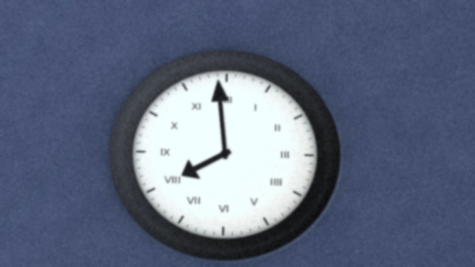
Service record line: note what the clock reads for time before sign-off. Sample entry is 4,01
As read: 7,59
